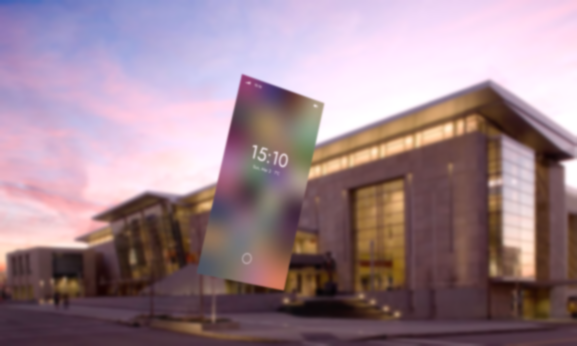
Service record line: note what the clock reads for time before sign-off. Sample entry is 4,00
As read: 15,10
